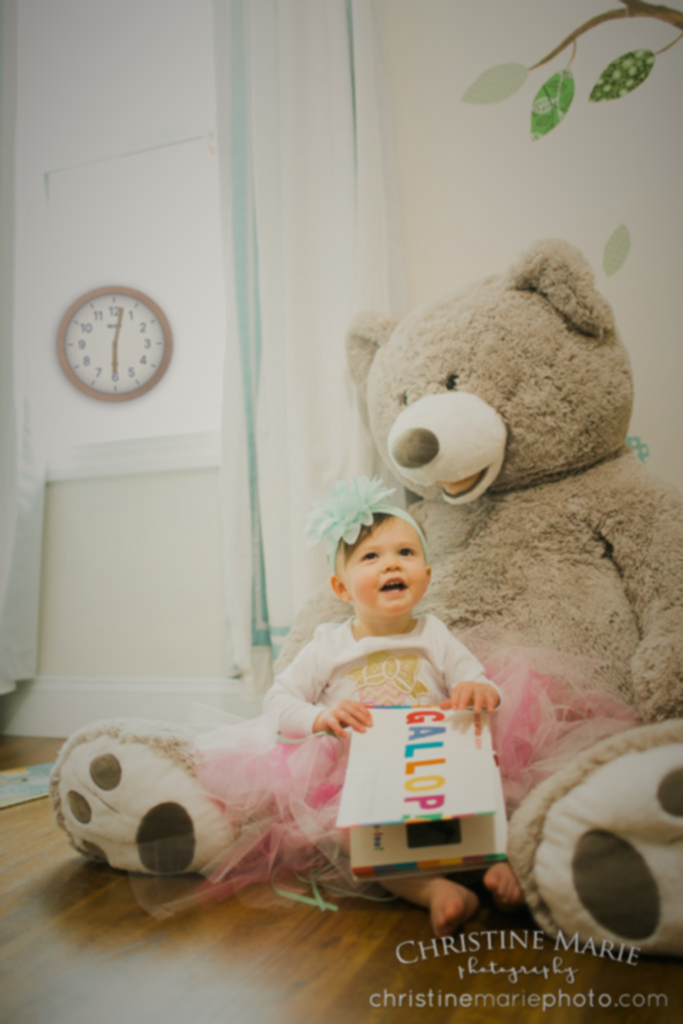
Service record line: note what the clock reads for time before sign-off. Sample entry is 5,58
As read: 6,02
